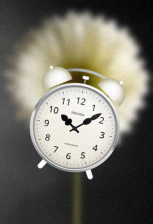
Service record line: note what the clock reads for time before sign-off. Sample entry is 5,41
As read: 10,08
